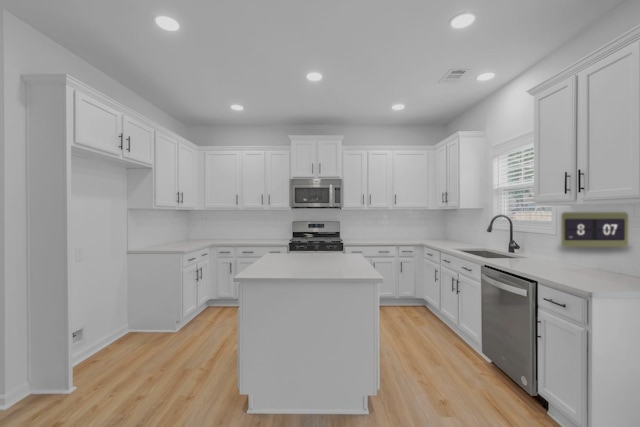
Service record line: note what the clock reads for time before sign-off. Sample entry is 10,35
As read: 8,07
